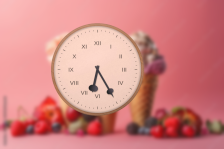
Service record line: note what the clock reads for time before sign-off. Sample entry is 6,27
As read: 6,25
